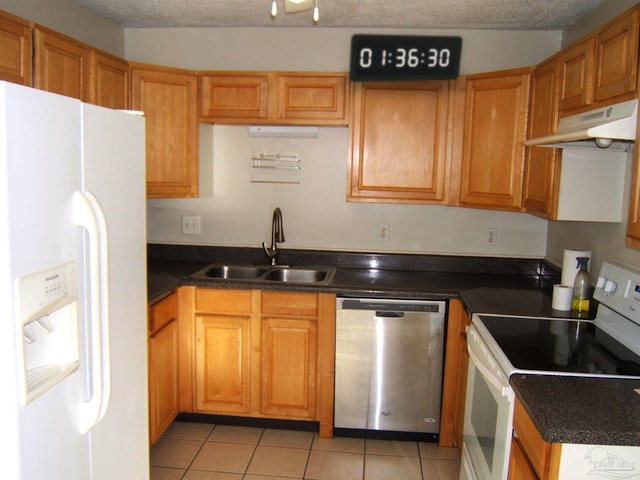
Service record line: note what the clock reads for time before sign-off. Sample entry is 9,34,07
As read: 1,36,30
